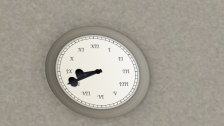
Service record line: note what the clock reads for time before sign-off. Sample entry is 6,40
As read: 8,41
